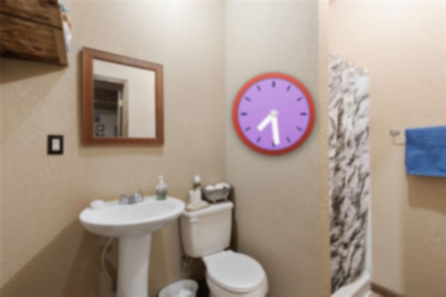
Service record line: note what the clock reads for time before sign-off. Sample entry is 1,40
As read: 7,29
